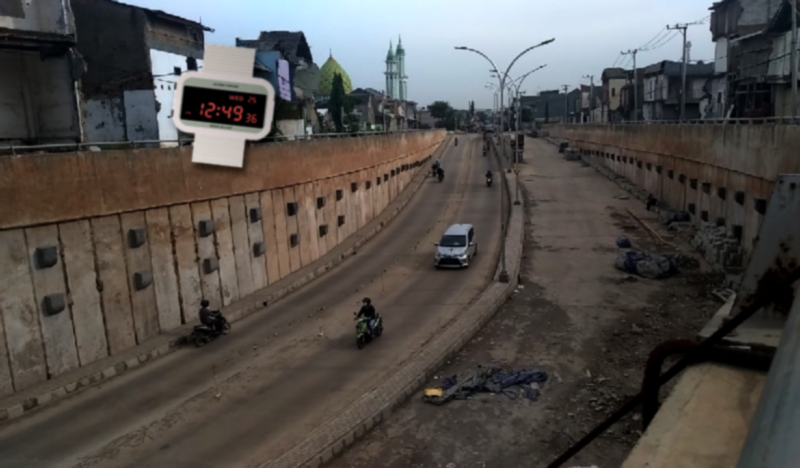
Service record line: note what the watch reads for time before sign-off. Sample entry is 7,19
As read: 12,49
